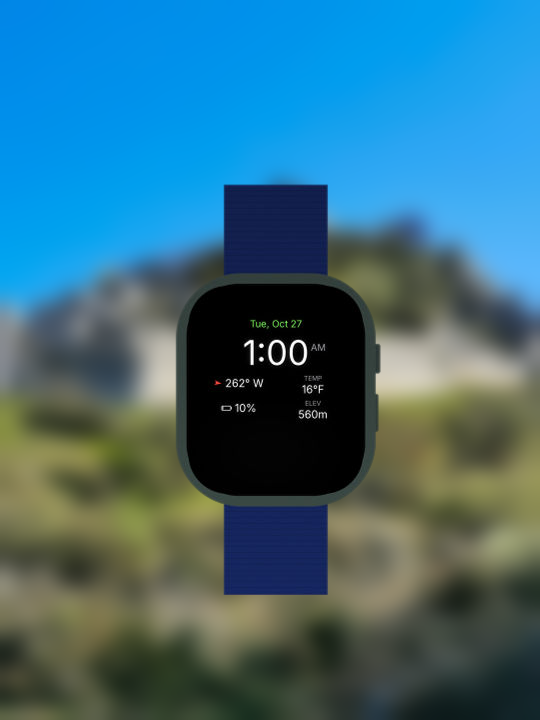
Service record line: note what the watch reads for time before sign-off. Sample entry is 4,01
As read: 1,00
